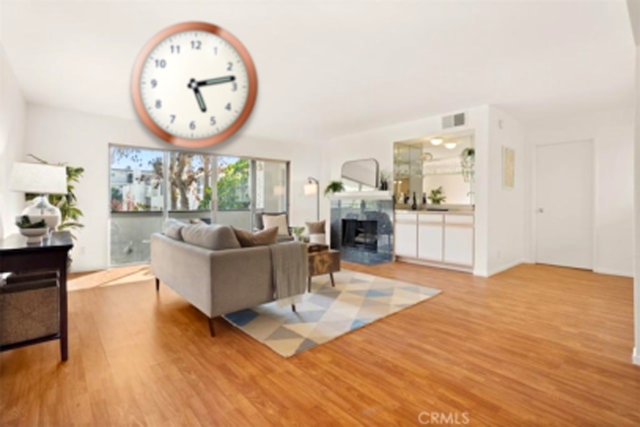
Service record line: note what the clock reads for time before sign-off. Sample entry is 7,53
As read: 5,13
